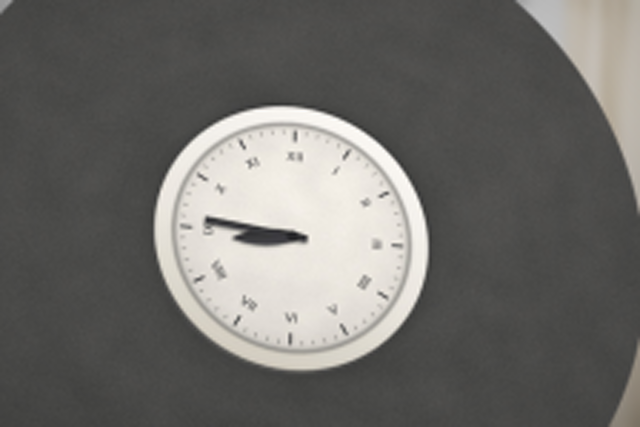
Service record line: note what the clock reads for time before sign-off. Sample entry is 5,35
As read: 8,46
